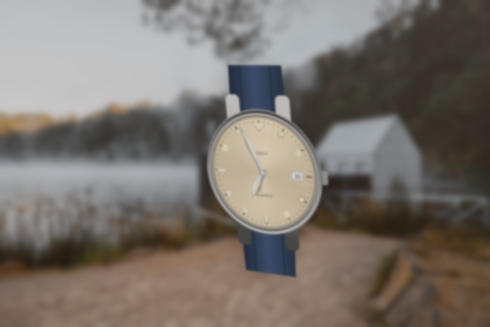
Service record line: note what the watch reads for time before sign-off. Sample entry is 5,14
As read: 6,56
